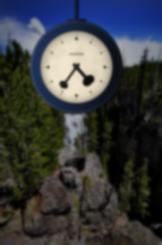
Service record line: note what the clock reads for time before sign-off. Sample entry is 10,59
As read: 4,36
